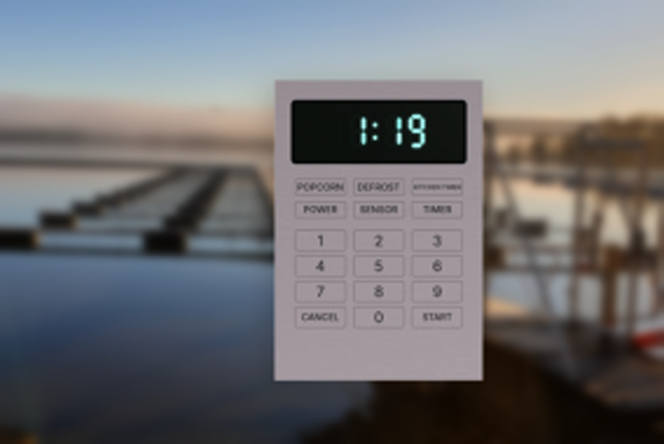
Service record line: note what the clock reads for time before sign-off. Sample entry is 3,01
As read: 1,19
